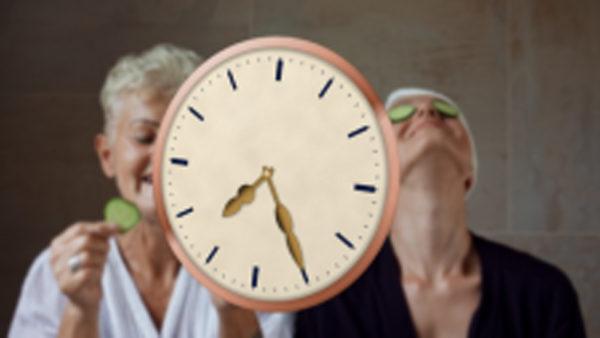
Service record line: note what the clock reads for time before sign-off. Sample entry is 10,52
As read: 7,25
